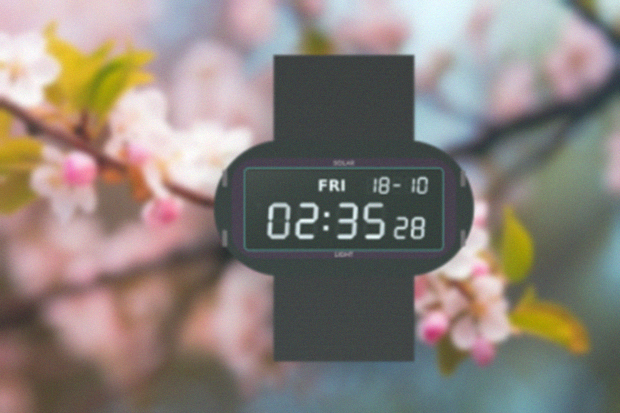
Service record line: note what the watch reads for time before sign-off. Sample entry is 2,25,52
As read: 2,35,28
